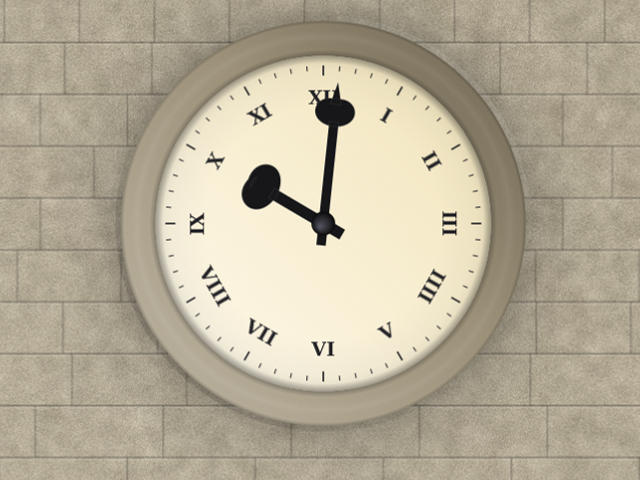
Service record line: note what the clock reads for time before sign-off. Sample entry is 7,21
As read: 10,01
